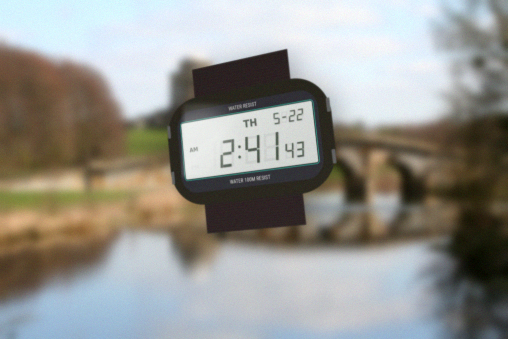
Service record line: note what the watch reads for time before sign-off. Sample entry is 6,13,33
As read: 2,41,43
